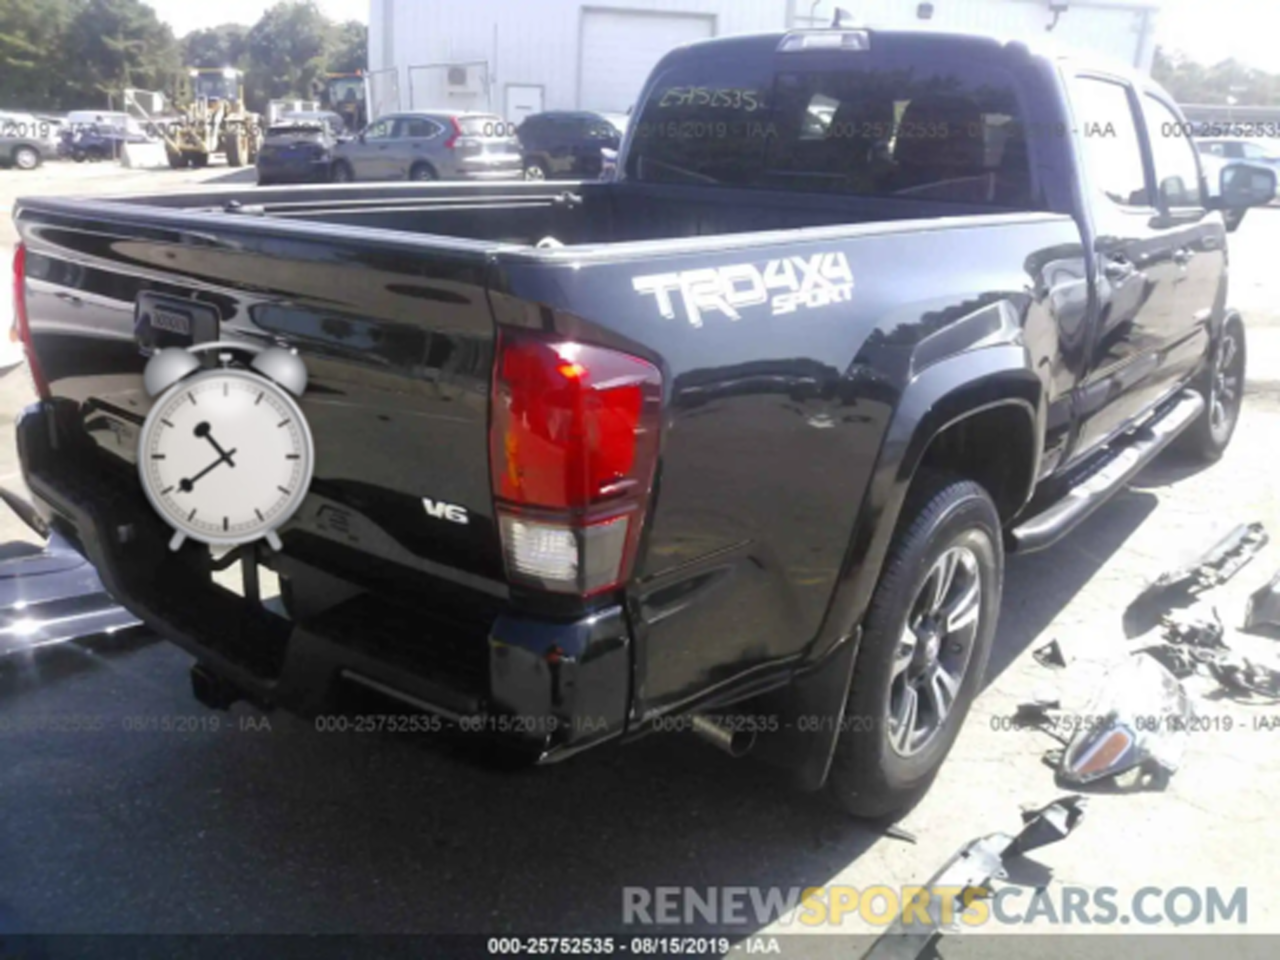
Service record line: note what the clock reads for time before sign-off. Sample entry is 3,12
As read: 10,39
